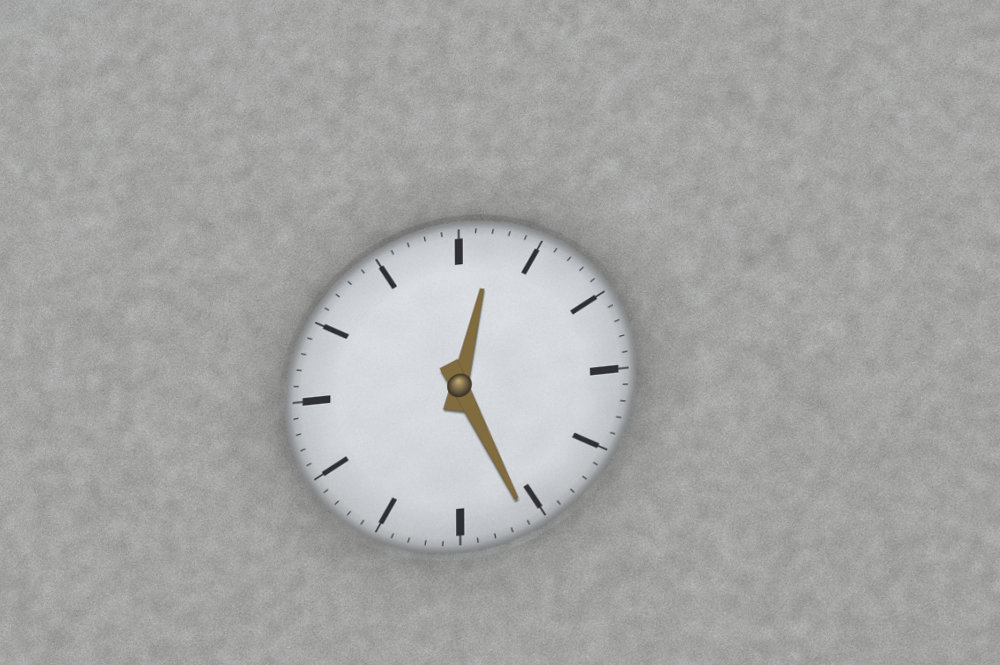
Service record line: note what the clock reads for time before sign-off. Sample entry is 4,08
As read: 12,26
